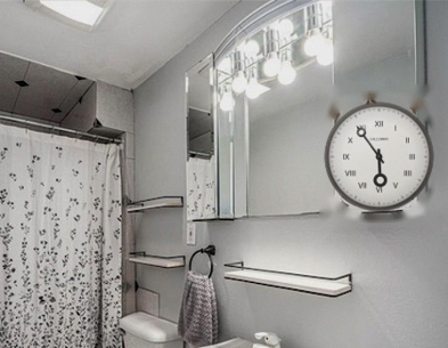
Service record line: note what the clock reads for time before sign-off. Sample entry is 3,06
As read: 5,54
